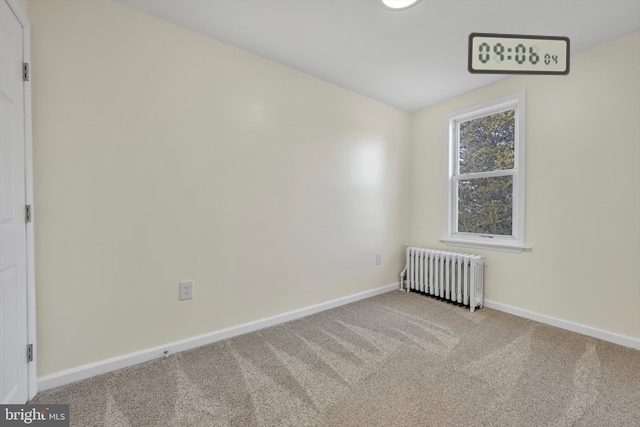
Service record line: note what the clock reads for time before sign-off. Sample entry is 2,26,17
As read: 9,06,04
